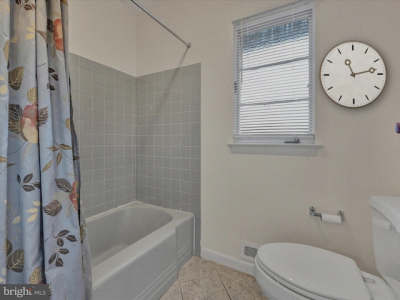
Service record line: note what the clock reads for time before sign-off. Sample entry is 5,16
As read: 11,13
